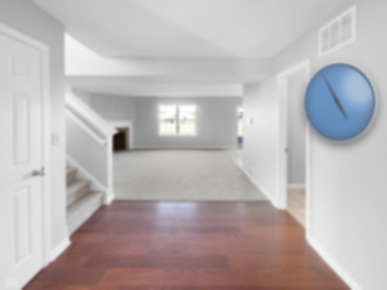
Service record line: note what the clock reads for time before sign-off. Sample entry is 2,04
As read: 4,55
